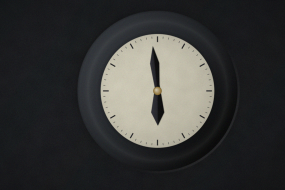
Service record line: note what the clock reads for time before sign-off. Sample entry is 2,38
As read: 5,59
